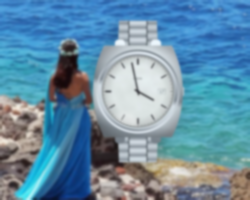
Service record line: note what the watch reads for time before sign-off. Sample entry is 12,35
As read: 3,58
